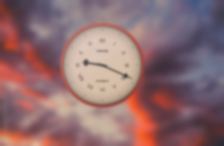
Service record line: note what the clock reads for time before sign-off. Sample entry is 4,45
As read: 9,19
